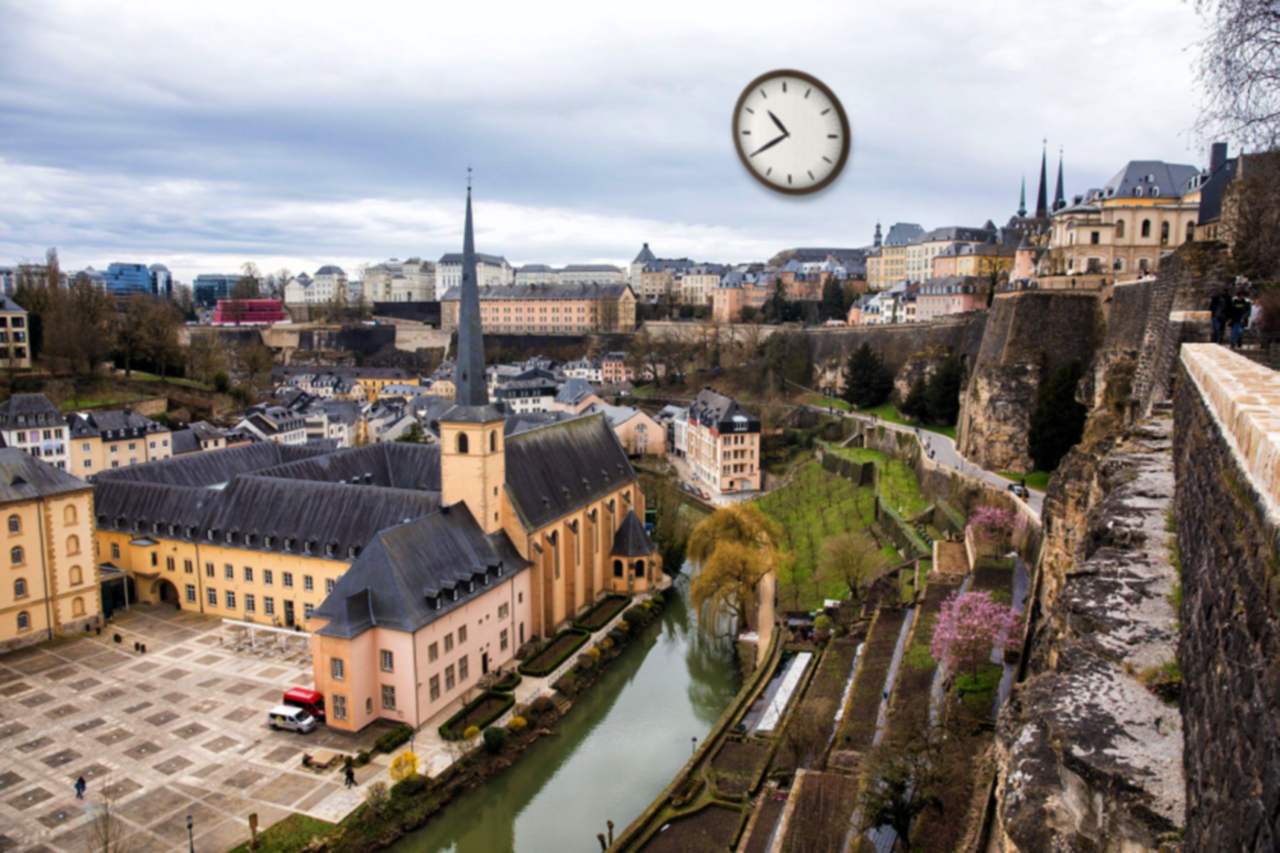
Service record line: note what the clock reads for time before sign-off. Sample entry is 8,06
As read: 10,40
